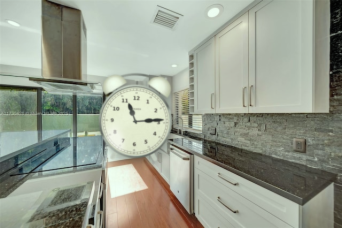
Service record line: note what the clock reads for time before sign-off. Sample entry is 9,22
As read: 11,14
